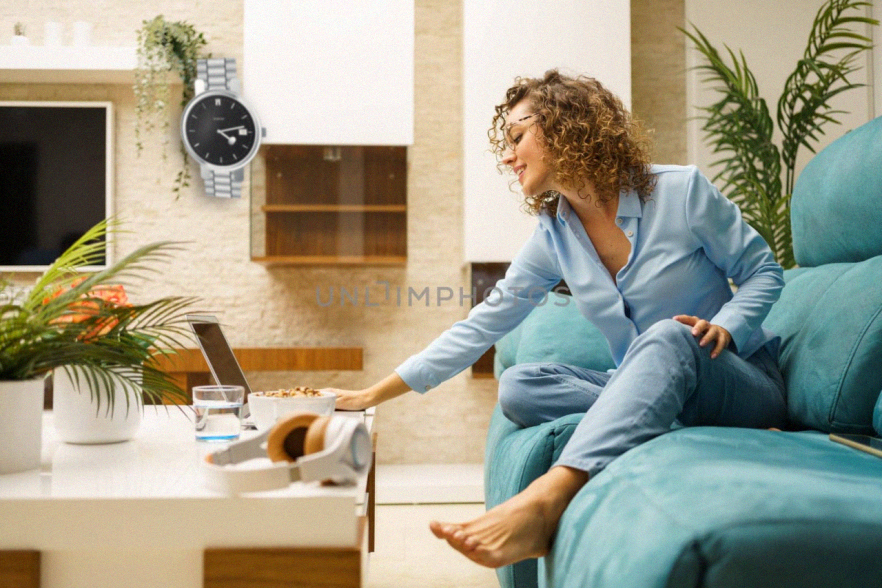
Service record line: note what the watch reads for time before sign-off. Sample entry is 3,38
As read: 4,13
